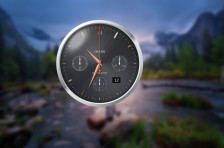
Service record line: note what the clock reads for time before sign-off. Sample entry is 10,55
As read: 10,34
